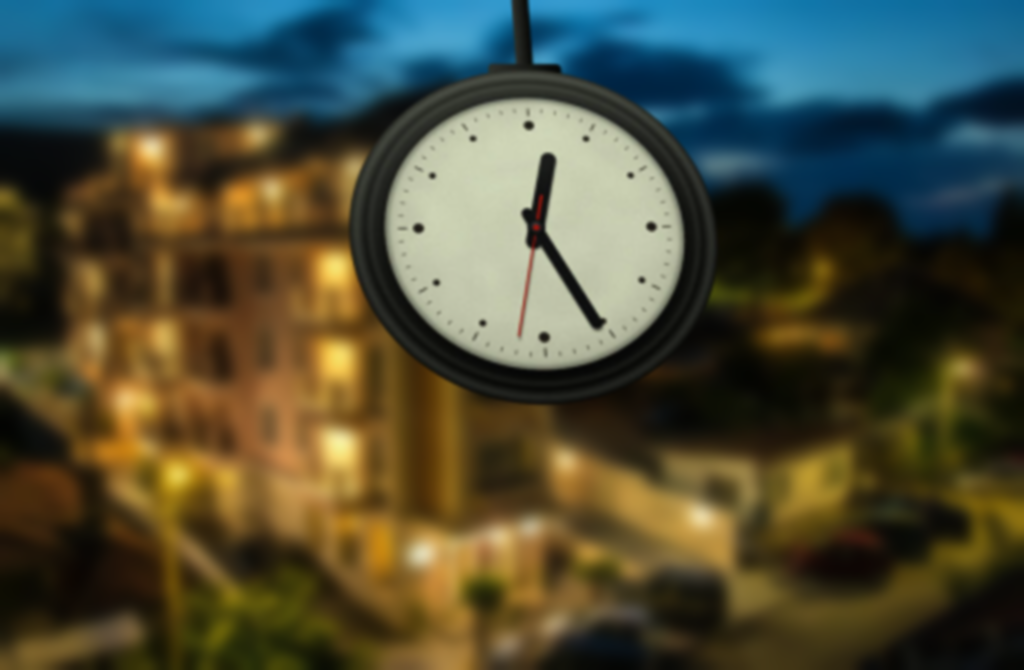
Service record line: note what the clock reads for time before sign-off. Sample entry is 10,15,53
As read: 12,25,32
